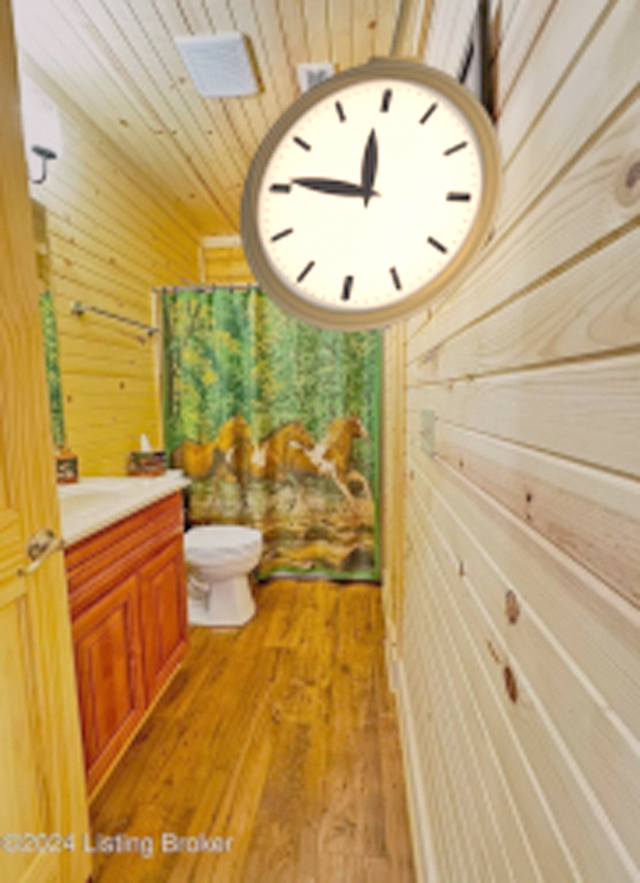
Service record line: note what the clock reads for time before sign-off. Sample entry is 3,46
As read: 11,46
